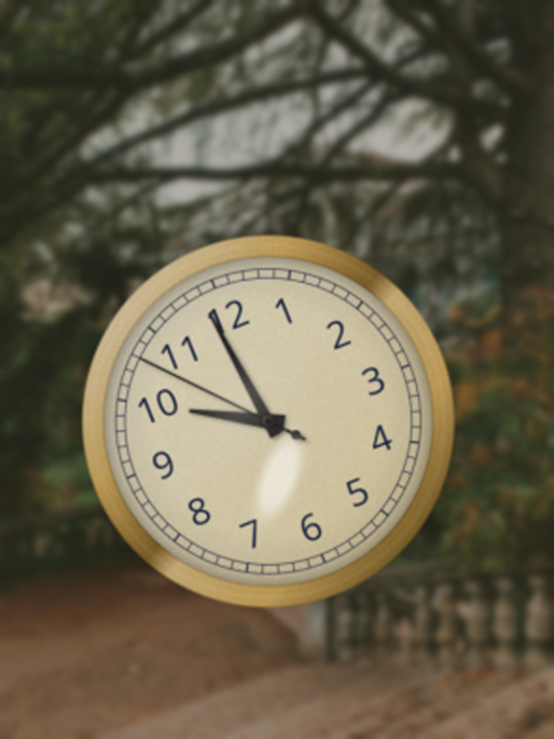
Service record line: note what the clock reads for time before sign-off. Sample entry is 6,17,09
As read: 9,58,53
